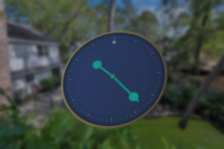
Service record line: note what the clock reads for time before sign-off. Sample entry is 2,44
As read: 10,23
